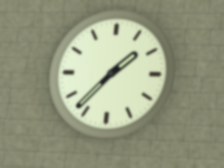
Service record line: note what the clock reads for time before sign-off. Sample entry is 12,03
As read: 1,37
